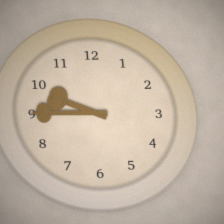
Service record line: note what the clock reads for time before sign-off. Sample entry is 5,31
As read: 9,45
